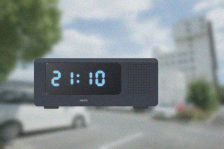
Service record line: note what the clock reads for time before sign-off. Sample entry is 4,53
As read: 21,10
